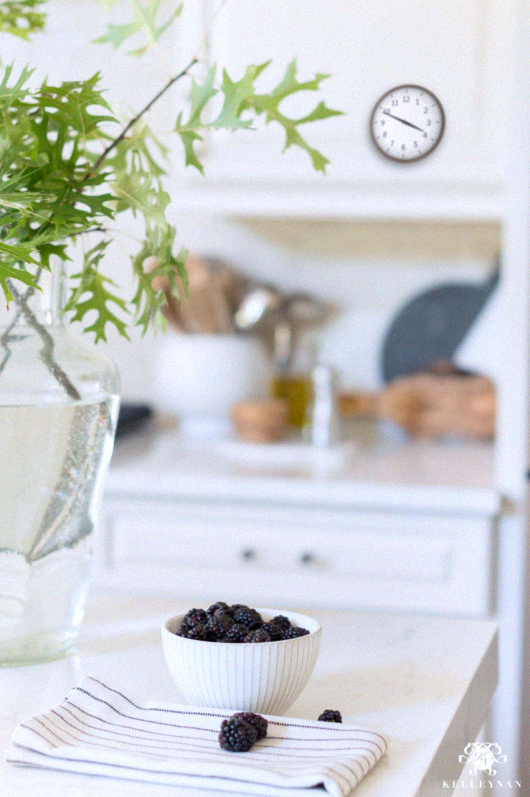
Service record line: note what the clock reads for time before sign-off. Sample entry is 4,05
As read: 3,49
